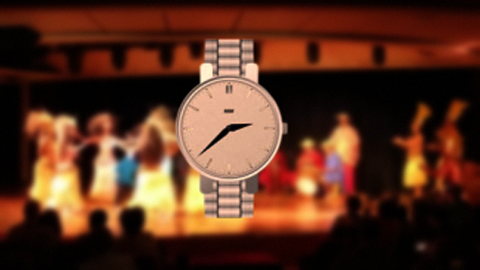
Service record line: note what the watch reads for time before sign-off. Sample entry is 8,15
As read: 2,38
